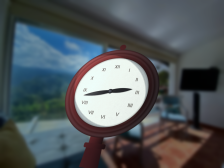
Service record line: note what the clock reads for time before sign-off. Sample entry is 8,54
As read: 2,43
